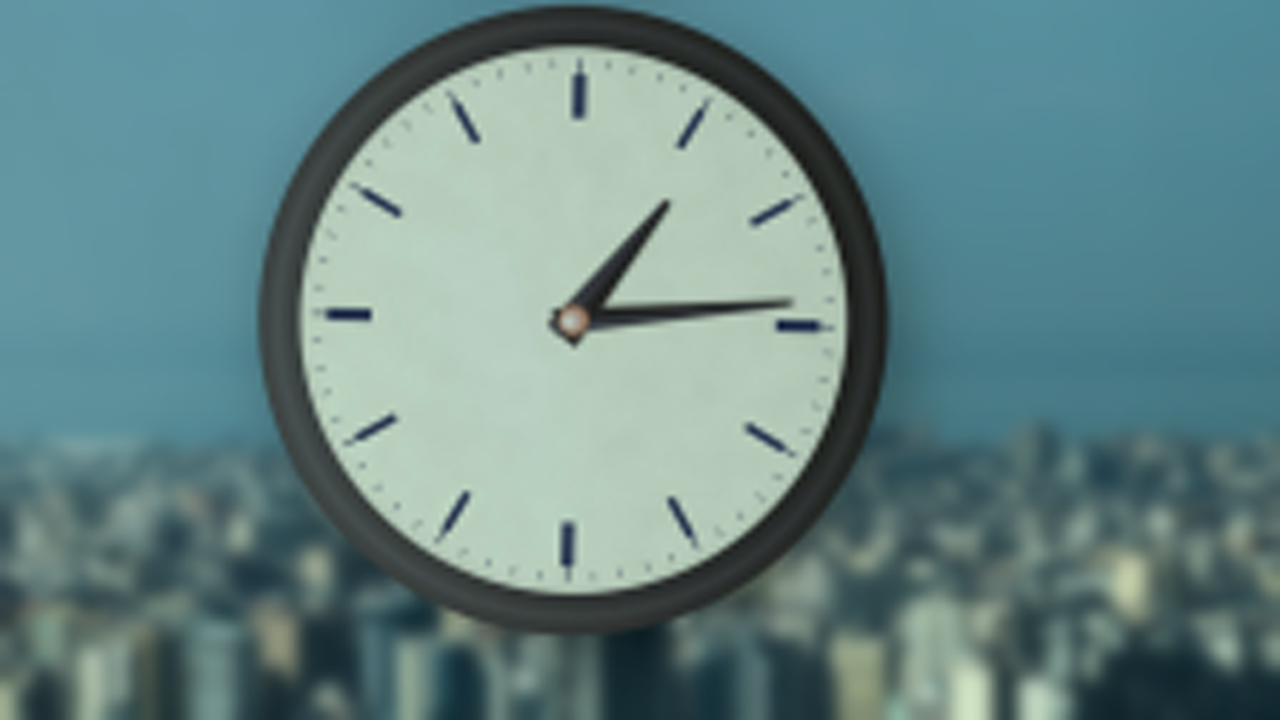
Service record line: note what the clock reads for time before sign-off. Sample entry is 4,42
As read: 1,14
